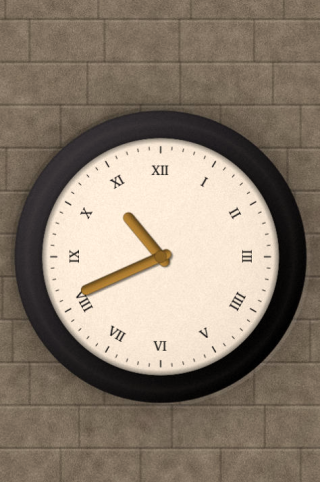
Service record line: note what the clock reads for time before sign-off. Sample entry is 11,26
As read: 10,41
